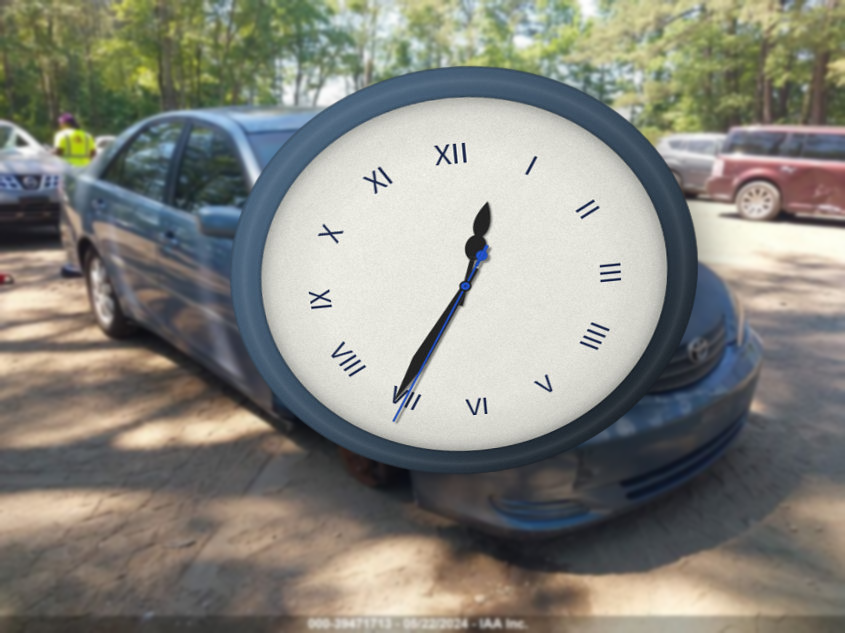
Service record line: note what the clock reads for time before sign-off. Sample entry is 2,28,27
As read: 12,35,35
